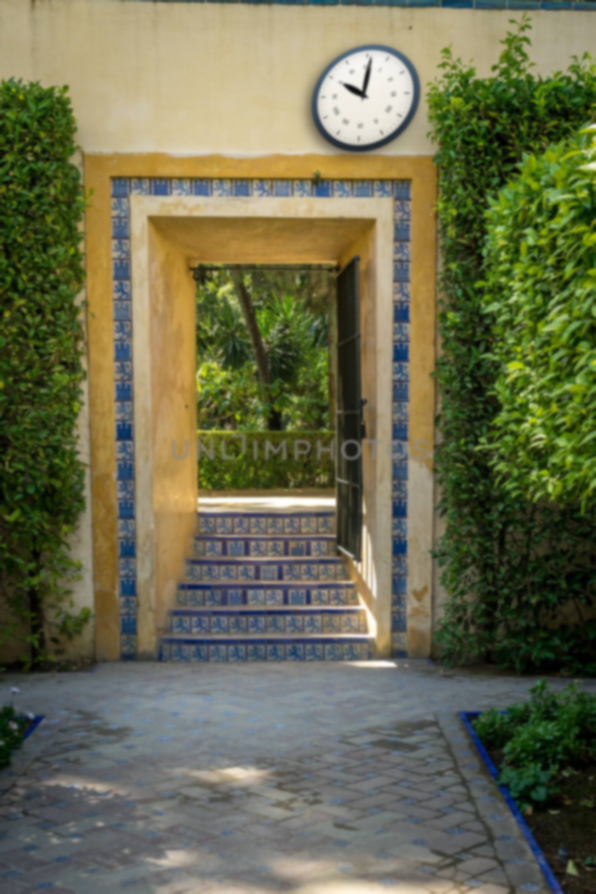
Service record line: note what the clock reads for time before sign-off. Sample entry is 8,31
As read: 10,01
